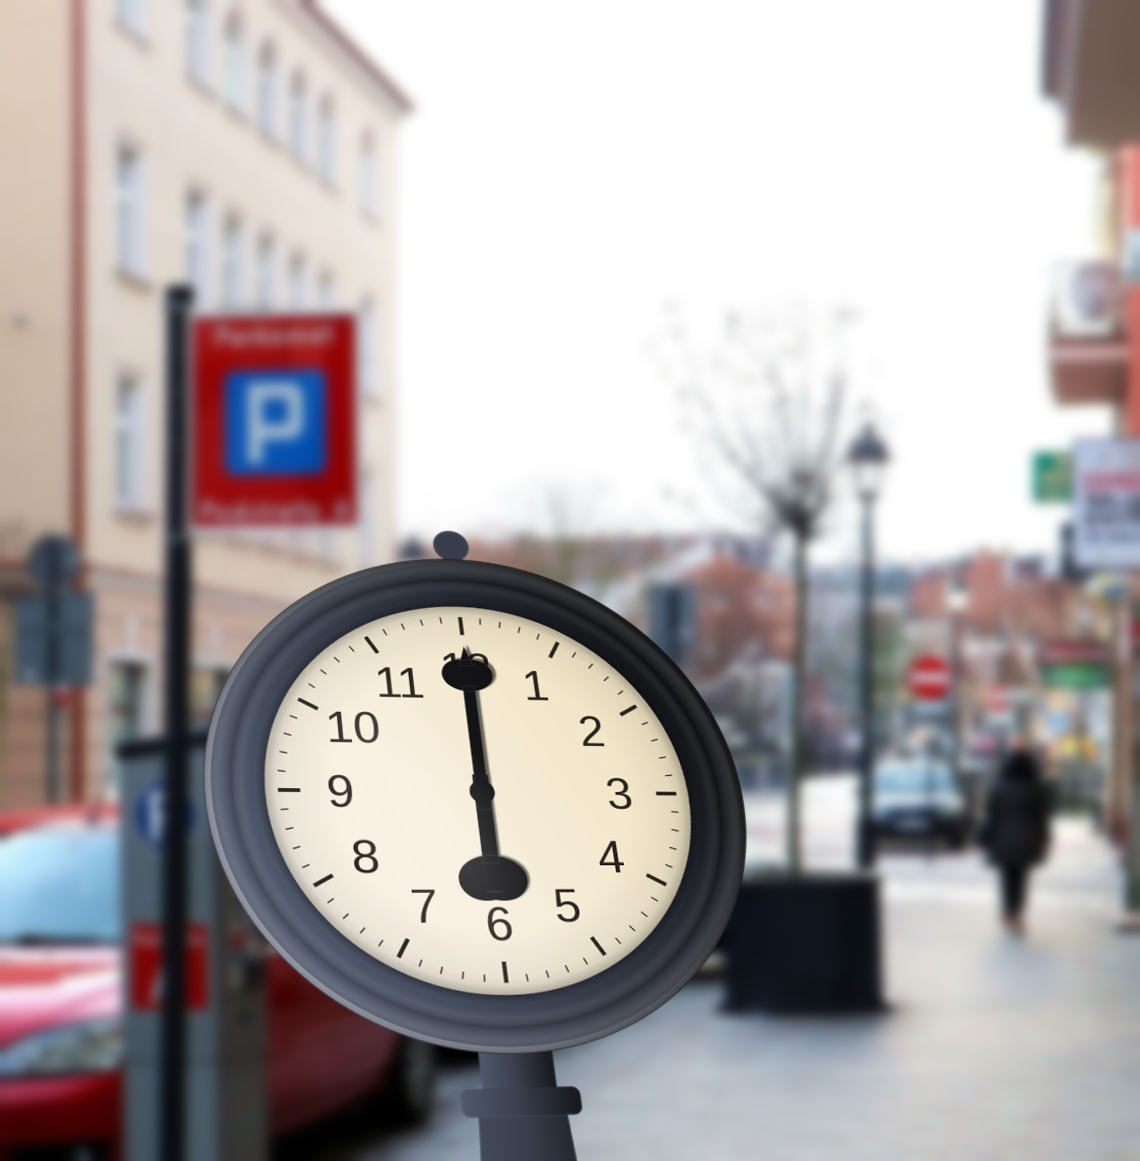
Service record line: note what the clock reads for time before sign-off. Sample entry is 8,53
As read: 6,00
